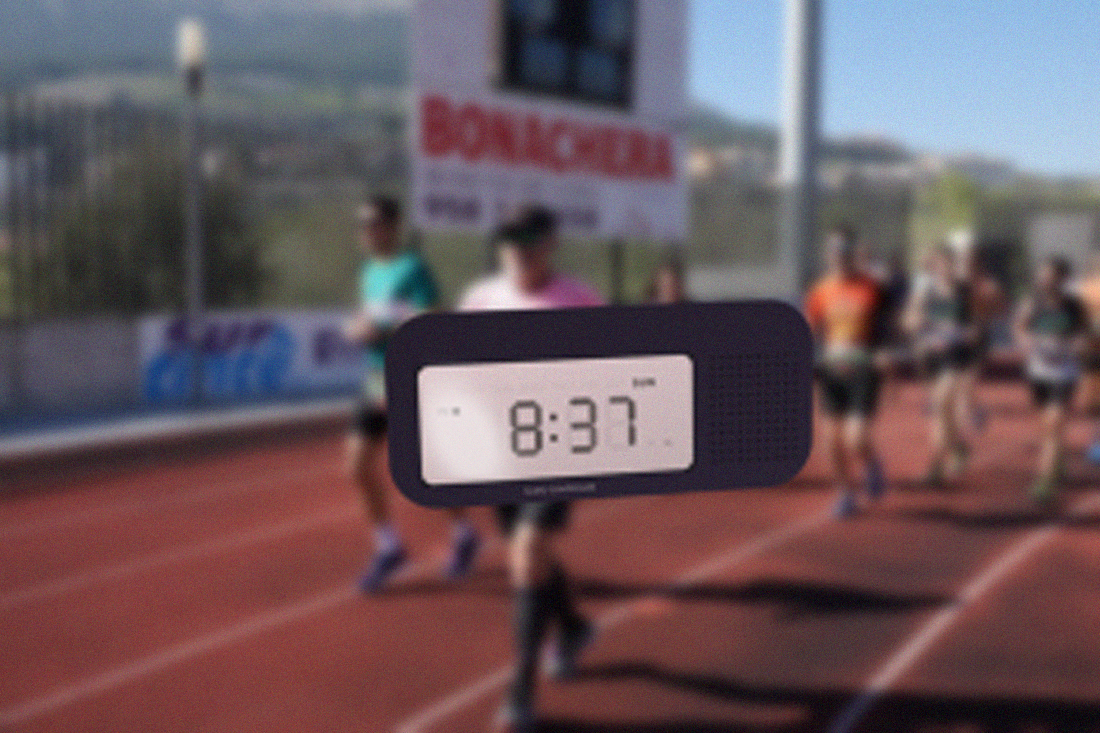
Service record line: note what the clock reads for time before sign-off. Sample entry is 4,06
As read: 8,37
